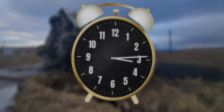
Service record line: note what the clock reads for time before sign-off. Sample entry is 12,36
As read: 3,14
